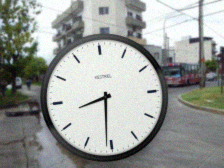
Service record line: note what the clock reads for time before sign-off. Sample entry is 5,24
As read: 8,31
